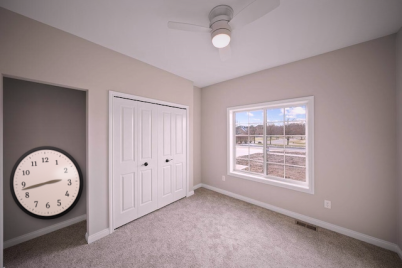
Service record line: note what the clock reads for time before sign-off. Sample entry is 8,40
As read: 2,43
